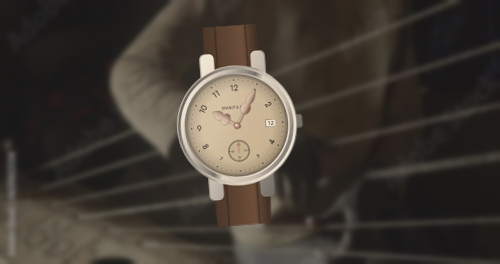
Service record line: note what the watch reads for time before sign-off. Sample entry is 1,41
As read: 10,05
